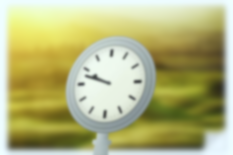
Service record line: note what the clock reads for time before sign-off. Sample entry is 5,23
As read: 9,48
